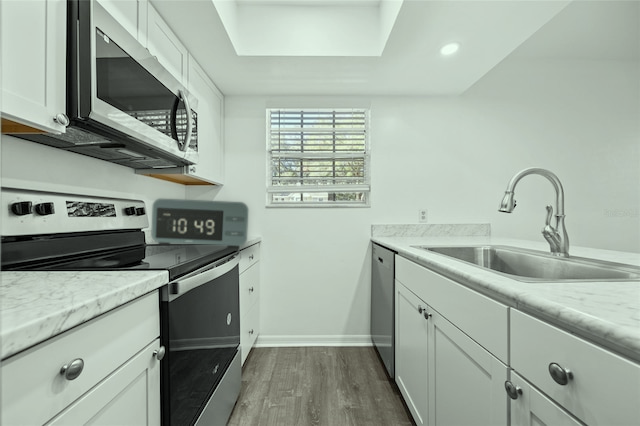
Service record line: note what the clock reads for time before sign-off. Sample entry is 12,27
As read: 10,49
